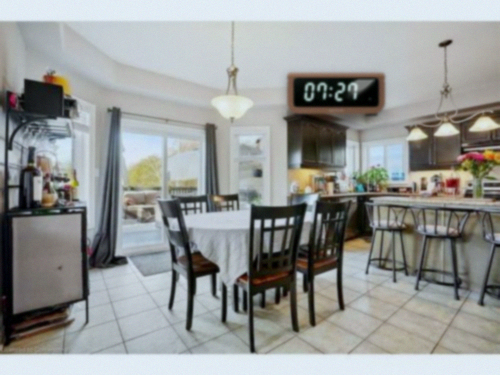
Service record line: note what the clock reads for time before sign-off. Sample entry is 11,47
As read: 7,27
